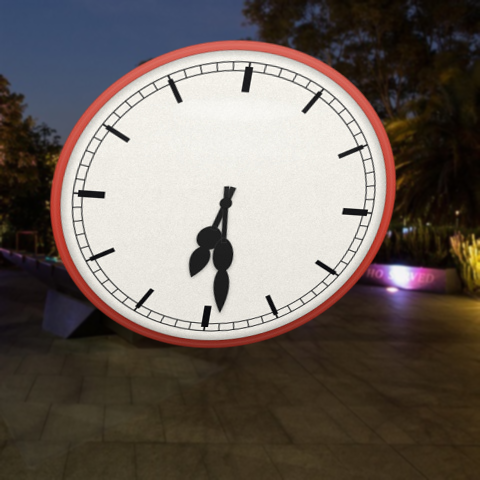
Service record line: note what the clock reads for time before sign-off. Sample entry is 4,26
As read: 6,29
